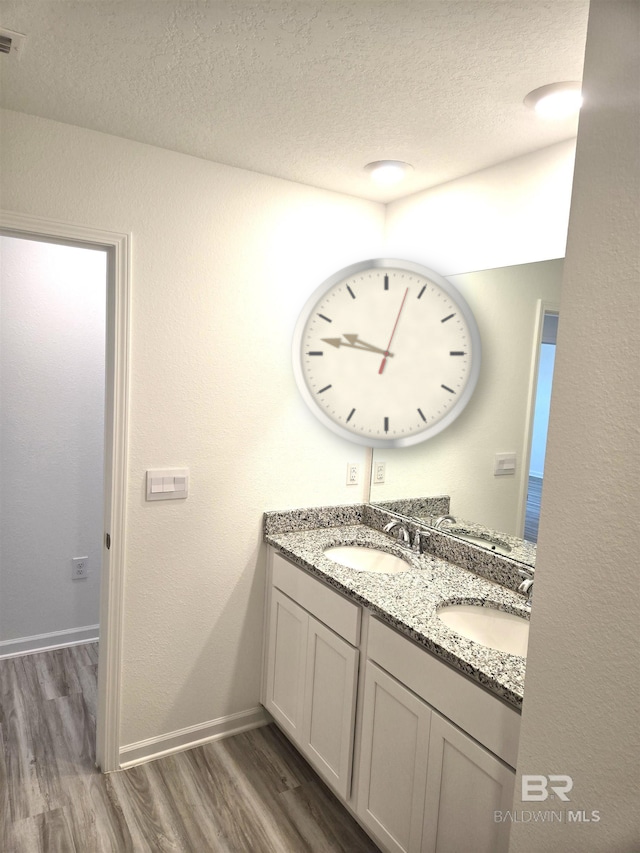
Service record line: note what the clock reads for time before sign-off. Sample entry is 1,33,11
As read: 9,47,03
